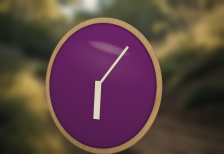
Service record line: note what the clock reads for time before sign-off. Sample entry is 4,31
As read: 6,07
